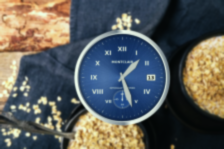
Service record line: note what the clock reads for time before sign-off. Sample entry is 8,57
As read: 1,27
